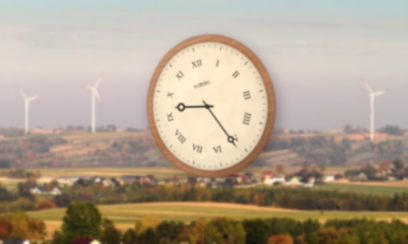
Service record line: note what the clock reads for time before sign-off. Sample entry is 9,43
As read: 9,26
